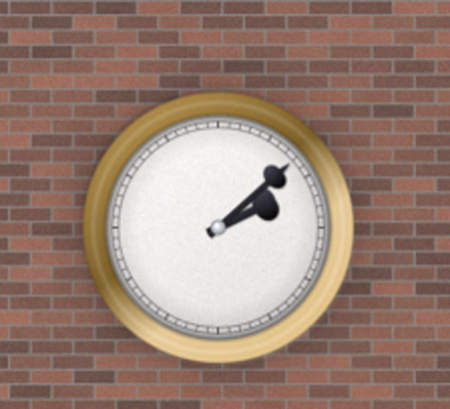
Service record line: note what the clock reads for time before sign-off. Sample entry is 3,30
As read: 2,08
